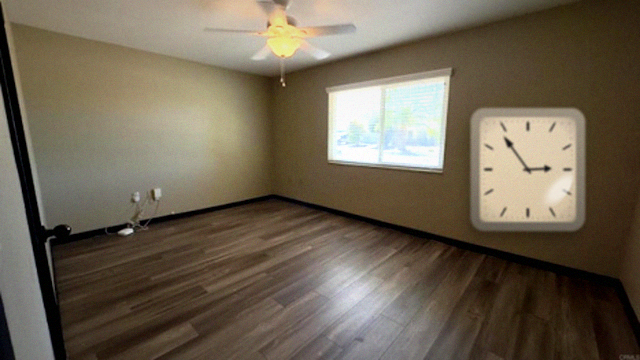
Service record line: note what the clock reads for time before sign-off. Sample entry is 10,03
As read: 2,54
